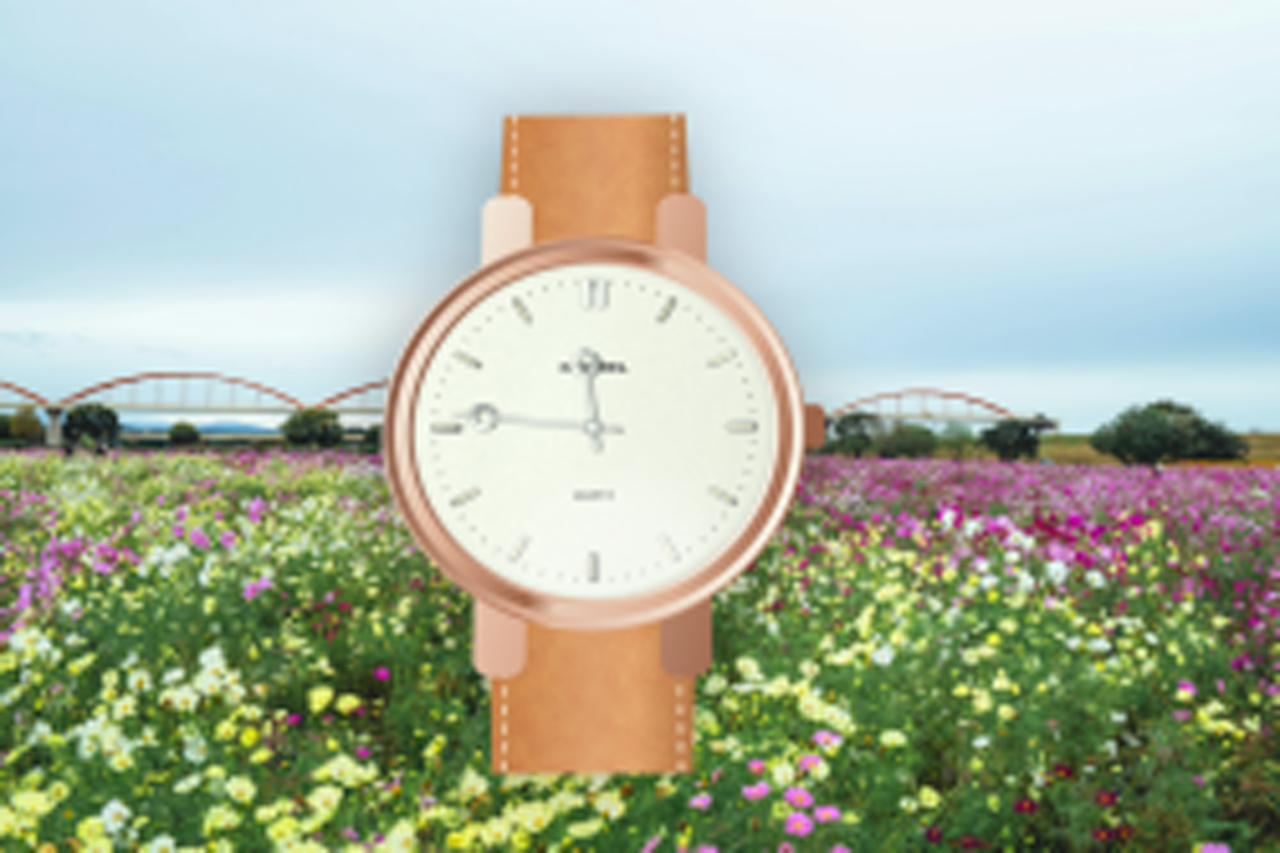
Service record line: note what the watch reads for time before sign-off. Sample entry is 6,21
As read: 11,46
